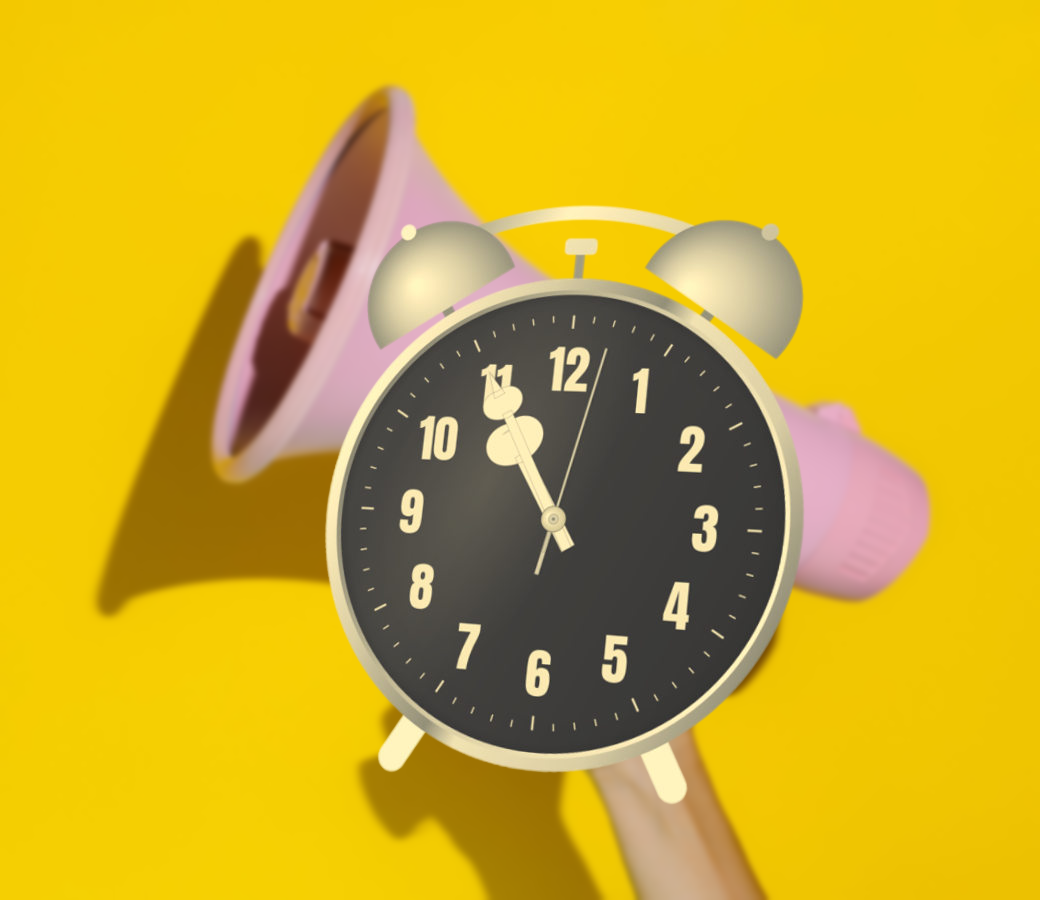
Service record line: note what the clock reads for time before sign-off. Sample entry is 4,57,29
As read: 10,55,02
